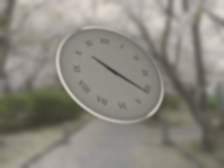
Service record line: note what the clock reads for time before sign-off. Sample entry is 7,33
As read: 10,21
